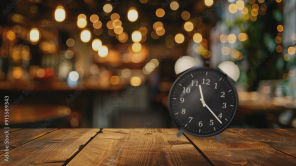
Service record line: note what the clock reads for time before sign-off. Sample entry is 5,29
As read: 11,22
